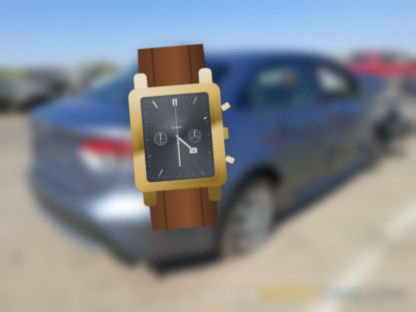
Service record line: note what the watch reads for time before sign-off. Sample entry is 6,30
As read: 4,30
